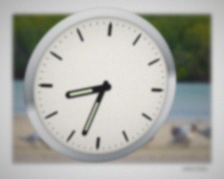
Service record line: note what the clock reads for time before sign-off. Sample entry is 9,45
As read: 8,33
